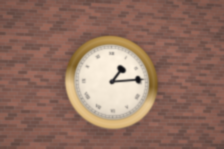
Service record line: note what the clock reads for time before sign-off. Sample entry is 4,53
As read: 1,14
